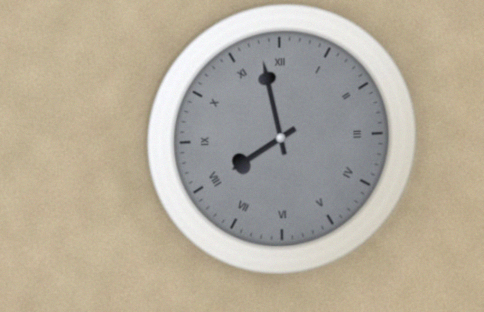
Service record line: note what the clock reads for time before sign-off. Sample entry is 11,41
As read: 7,58
